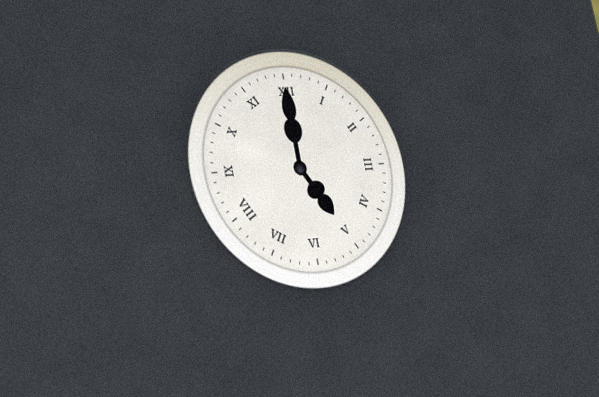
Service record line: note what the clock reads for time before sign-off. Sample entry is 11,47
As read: 5,00
